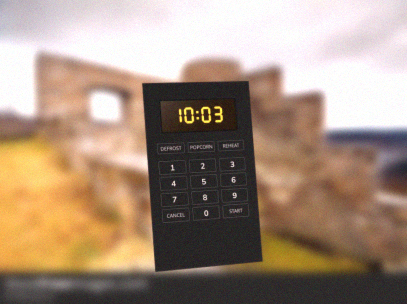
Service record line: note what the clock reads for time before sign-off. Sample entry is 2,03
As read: 10,03
